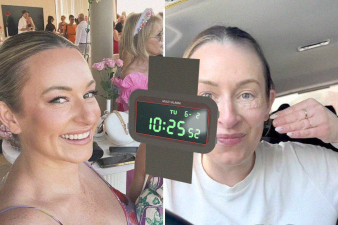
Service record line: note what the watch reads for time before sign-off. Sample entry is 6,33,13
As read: 10,25,52
